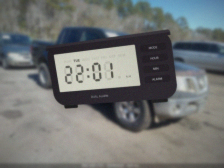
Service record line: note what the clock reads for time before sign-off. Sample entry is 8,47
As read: 22,01
